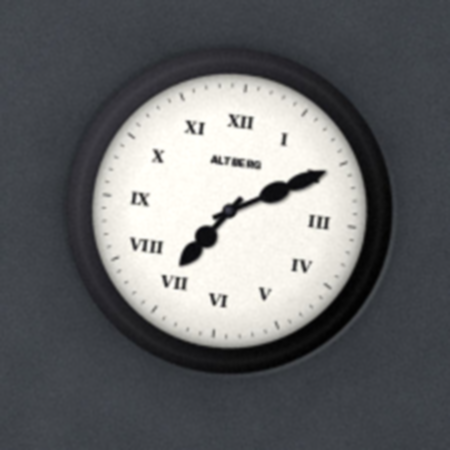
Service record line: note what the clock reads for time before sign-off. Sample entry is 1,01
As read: 7,10
